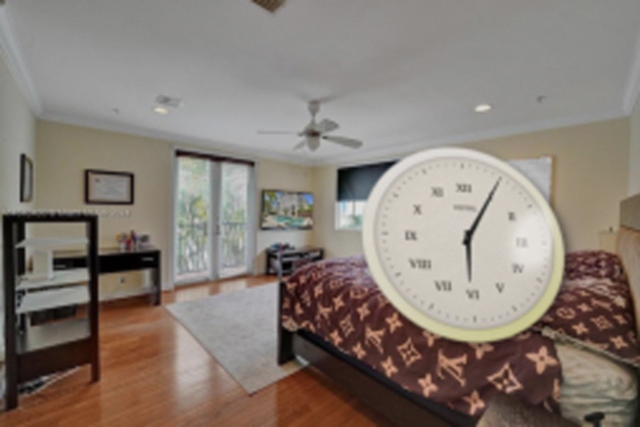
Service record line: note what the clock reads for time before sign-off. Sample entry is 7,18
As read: 6,05
